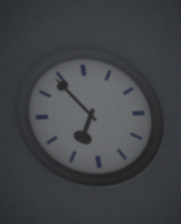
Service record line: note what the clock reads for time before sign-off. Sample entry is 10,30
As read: 6,54
